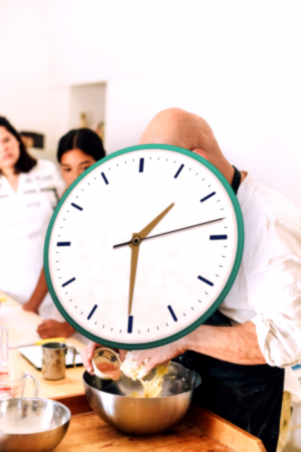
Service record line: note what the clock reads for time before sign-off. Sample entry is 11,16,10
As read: 1,30,13
